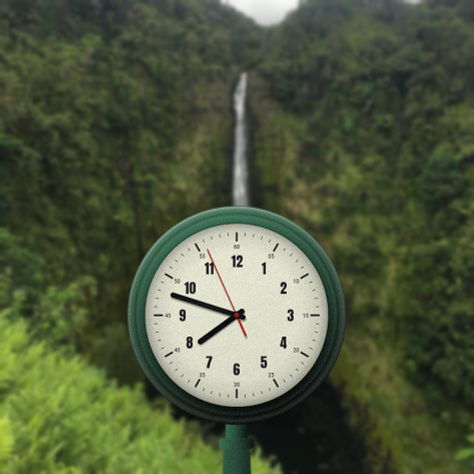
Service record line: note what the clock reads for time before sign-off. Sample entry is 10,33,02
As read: 7,47,56
